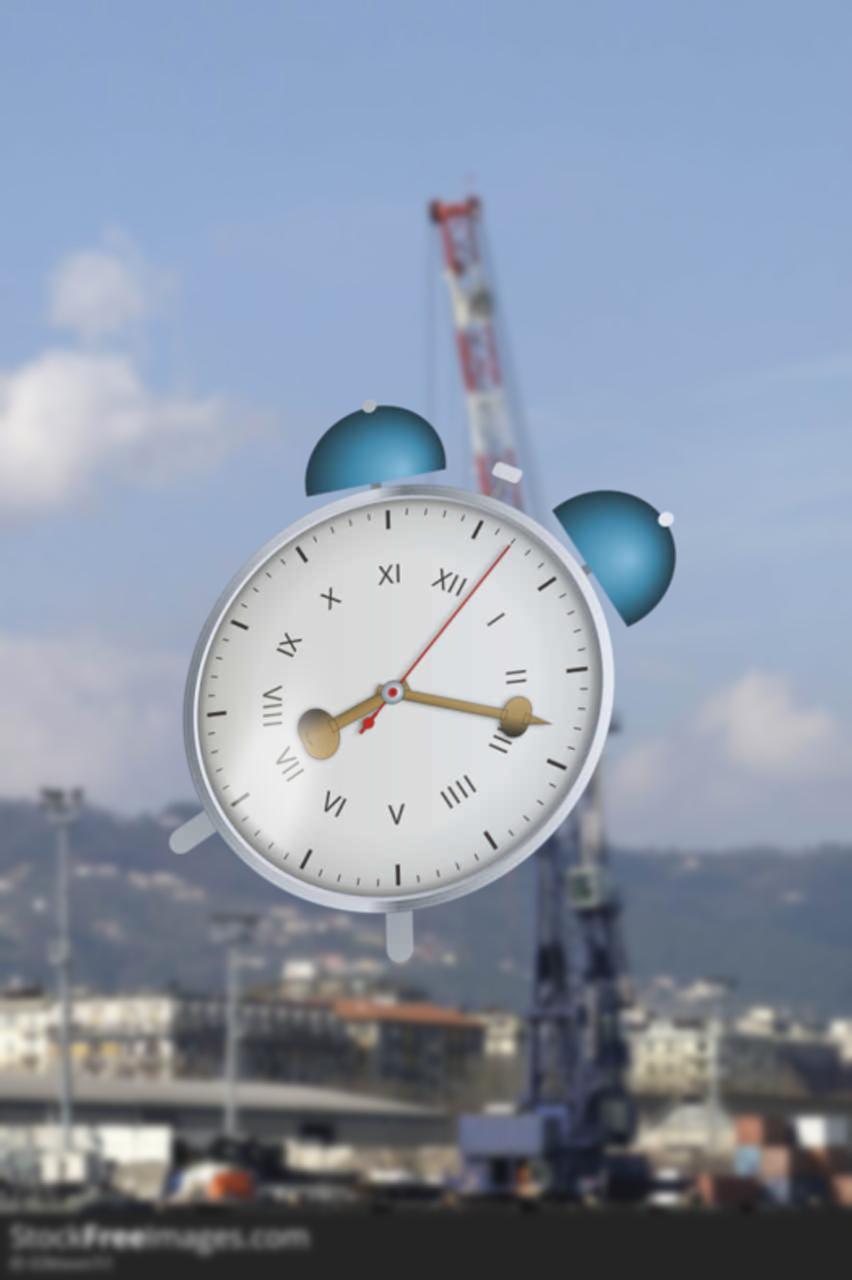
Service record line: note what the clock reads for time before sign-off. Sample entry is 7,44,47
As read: 7,13,02
